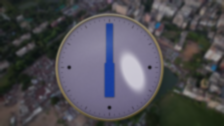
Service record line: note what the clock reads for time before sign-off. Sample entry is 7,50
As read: 6,00
